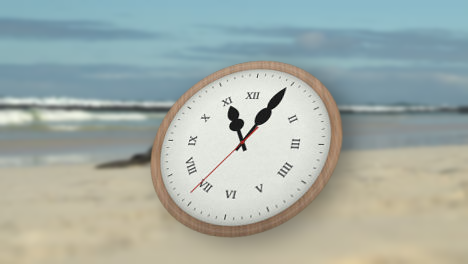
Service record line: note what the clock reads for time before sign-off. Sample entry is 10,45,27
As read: 11,04,36
